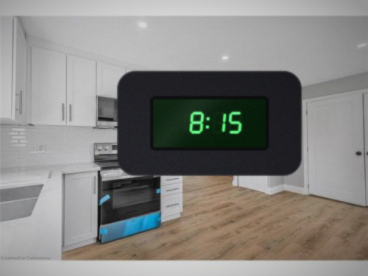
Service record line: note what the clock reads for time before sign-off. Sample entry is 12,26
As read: 8,15
